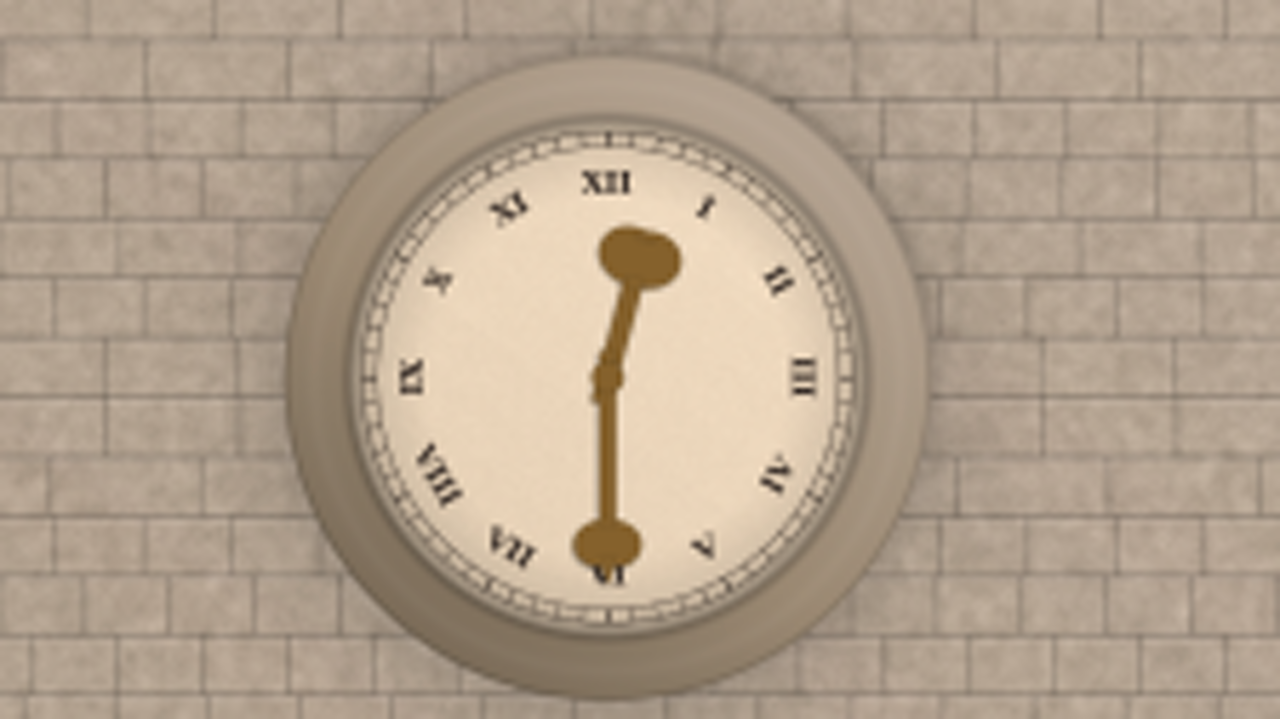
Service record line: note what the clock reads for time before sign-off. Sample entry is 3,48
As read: 12,30
